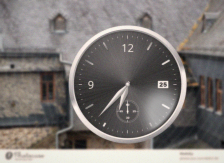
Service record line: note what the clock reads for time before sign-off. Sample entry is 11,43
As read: 6,37
